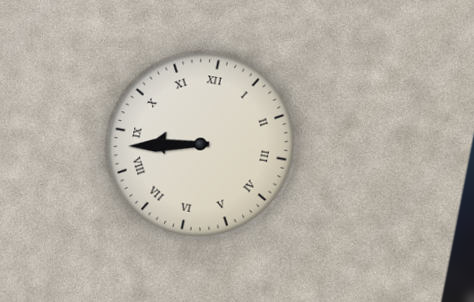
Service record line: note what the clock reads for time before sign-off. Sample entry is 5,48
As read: 8,43
